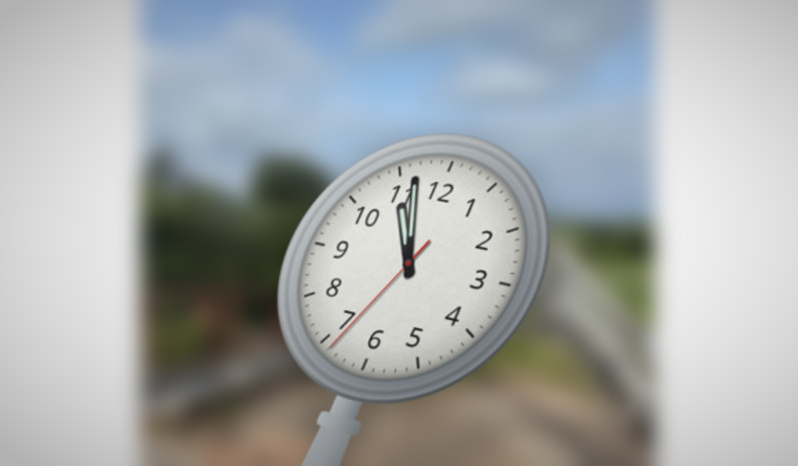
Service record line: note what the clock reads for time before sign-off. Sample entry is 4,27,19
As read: 10,56,34
